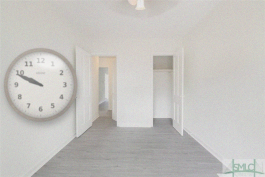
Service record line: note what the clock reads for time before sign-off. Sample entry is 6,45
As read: 9,49
